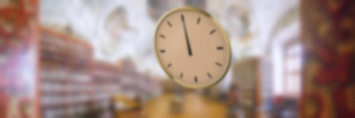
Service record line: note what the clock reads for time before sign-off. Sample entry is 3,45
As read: 12,00
